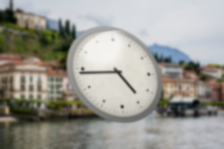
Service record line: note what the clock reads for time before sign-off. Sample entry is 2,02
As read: 4,44
